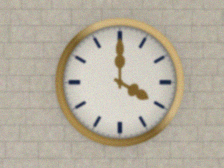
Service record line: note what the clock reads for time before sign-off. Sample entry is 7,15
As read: 4,00
